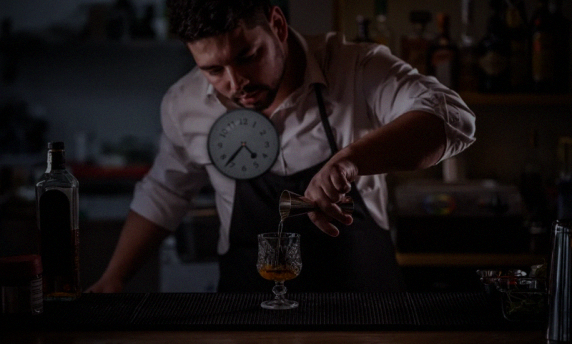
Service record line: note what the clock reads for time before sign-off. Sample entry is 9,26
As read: 4,37
